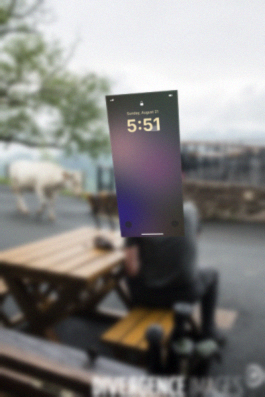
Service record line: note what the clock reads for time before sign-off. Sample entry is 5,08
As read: 5,51
